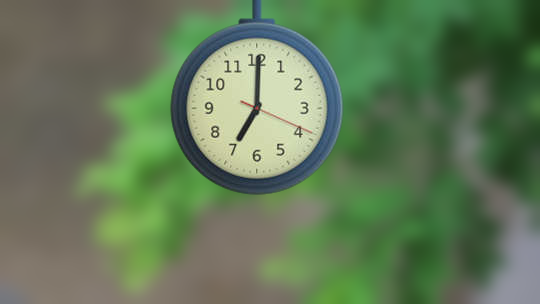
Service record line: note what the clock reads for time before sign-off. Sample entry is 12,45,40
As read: 7,00,19
